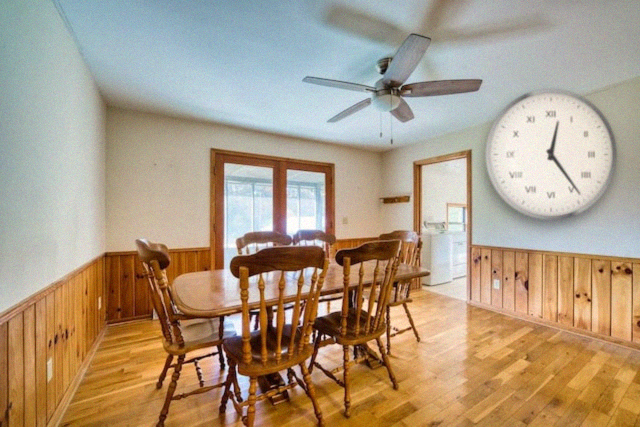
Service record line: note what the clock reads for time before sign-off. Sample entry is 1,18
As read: 12,24
